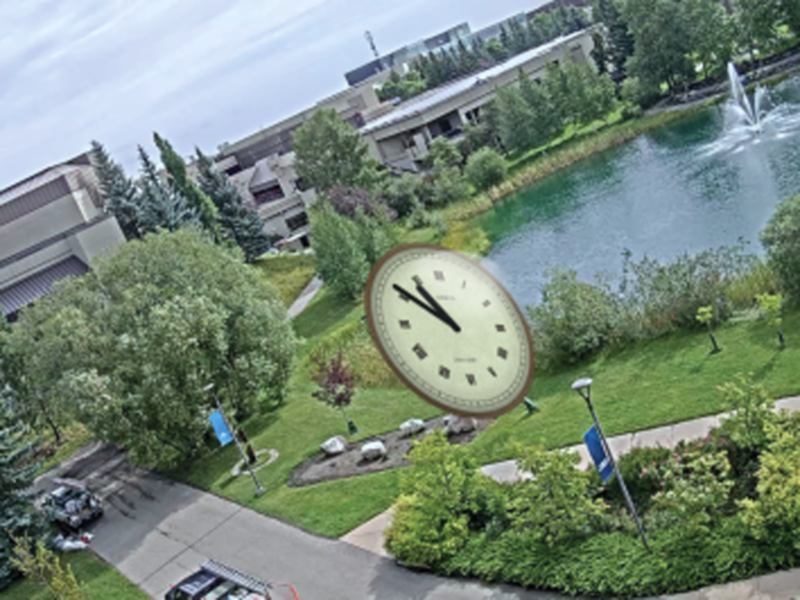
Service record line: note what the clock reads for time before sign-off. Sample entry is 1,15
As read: 10,51
